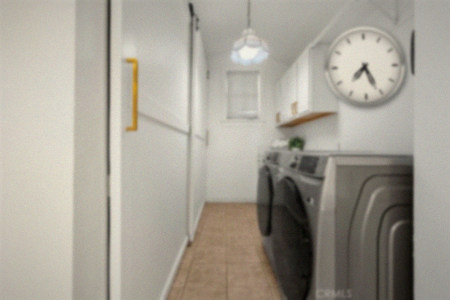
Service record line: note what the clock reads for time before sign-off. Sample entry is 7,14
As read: 7,26
